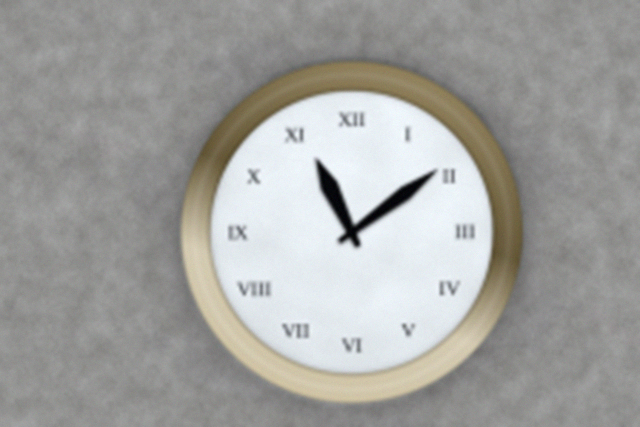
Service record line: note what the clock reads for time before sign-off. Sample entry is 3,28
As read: 11,09
